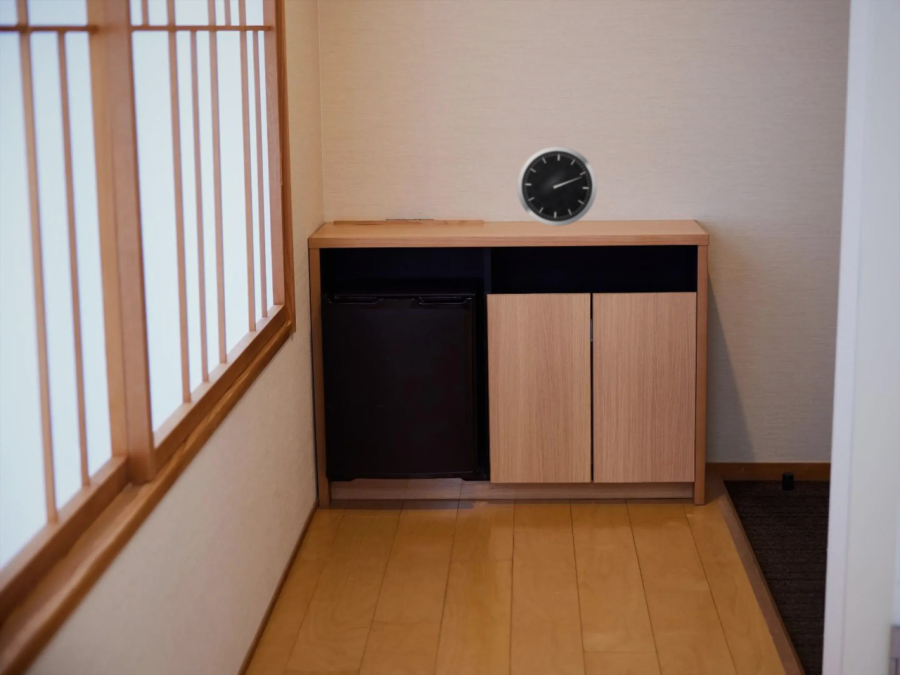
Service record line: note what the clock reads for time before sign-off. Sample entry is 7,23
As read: 2,11
